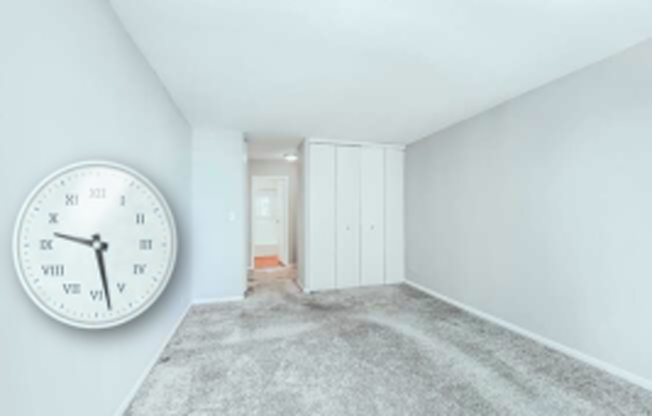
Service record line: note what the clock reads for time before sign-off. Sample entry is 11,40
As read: 9,28
